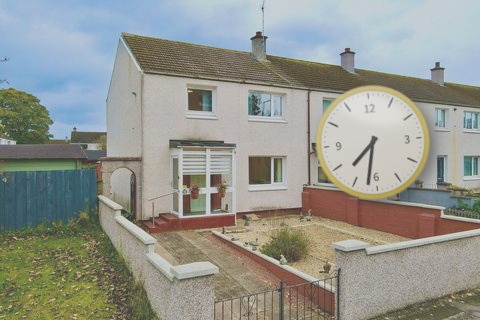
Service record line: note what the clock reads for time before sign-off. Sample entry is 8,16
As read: 7,32
